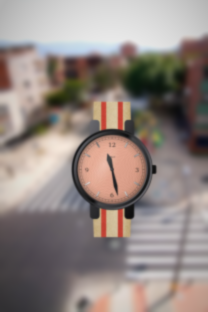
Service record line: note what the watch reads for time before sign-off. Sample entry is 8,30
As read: 11,28
